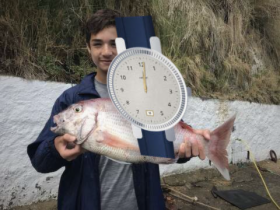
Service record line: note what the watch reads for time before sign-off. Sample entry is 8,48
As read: 12,01
